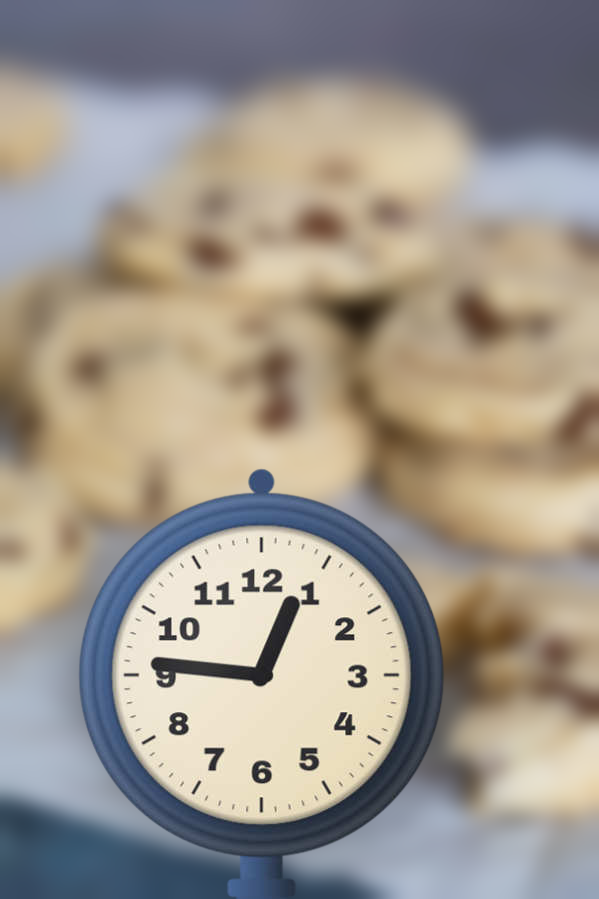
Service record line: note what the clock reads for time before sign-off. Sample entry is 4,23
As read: 12,46
